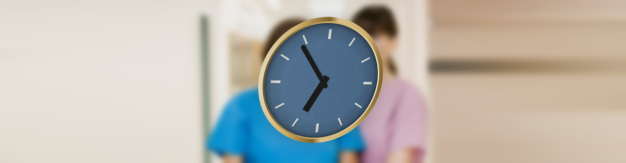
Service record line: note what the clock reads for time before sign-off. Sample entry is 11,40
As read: 6,54
